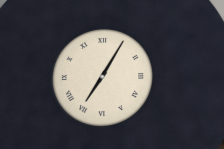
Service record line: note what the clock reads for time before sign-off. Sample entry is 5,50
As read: 7,05
